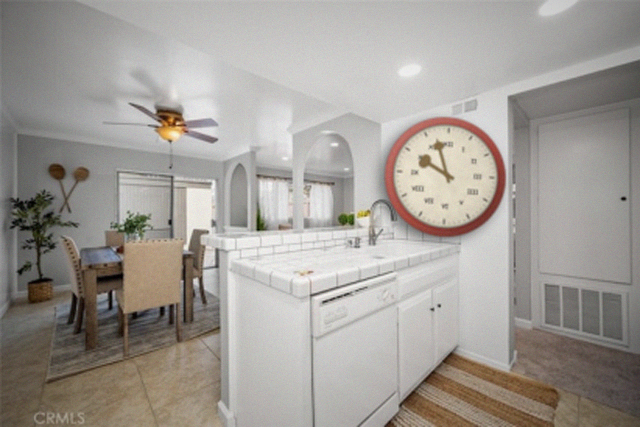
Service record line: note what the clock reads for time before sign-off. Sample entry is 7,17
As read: 9,57
